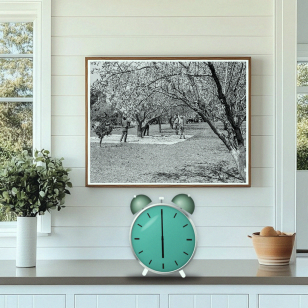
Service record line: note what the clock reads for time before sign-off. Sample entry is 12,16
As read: 6,00
